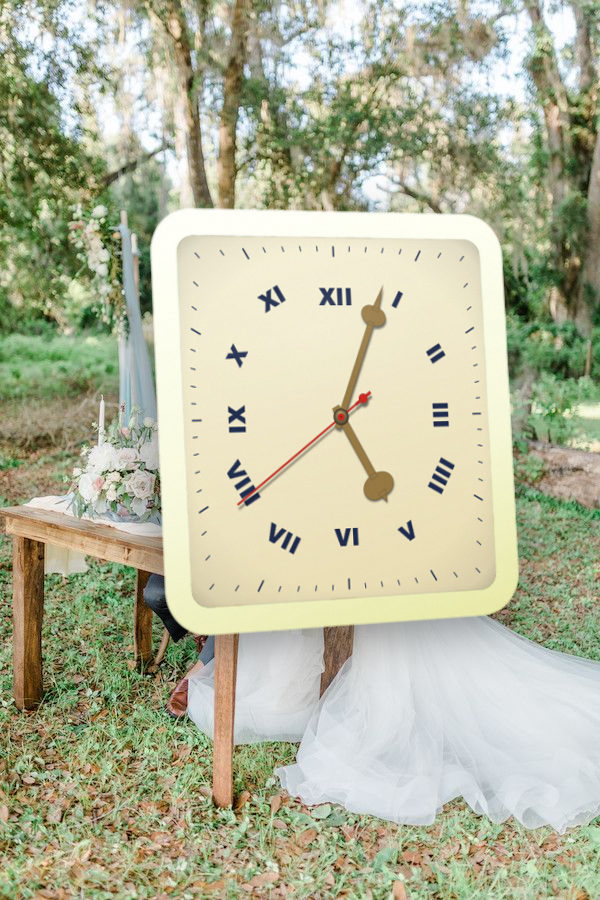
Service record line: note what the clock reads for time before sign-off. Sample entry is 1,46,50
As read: 5,03,39
